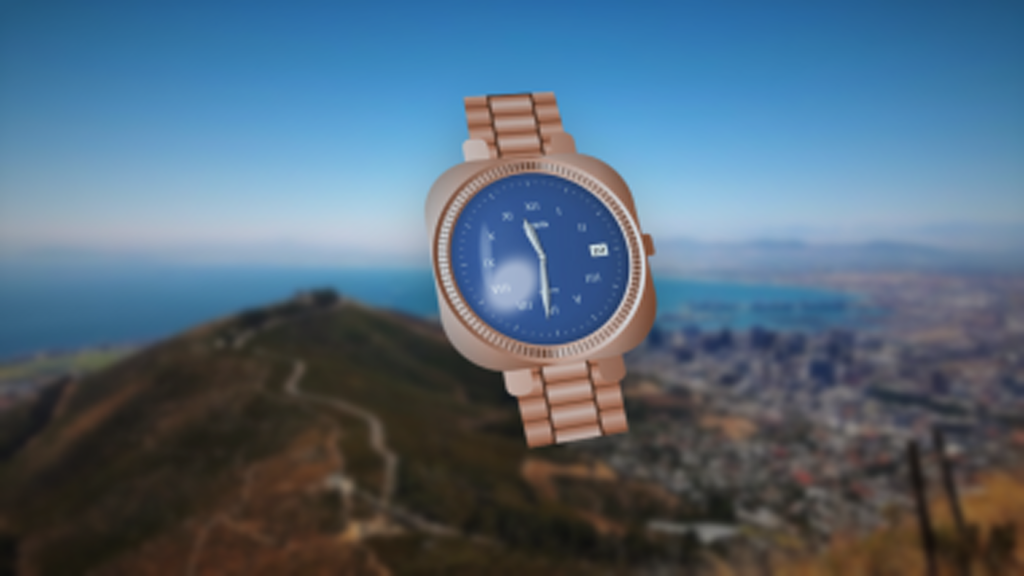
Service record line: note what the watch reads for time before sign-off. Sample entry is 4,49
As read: 11,31
